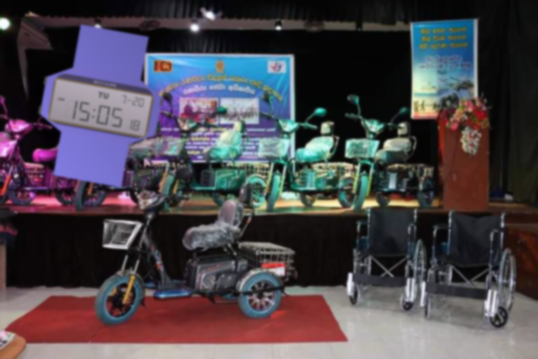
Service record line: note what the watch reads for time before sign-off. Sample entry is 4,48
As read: 15,05
